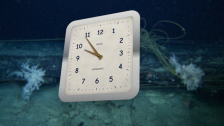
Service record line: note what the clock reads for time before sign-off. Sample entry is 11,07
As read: 9,54
